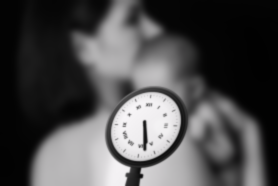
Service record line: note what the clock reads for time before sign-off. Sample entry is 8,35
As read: 5,28
